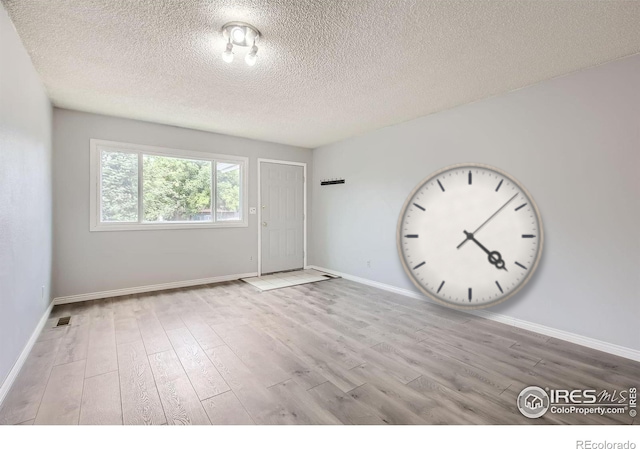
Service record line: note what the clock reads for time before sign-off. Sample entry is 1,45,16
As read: 4,22,08
